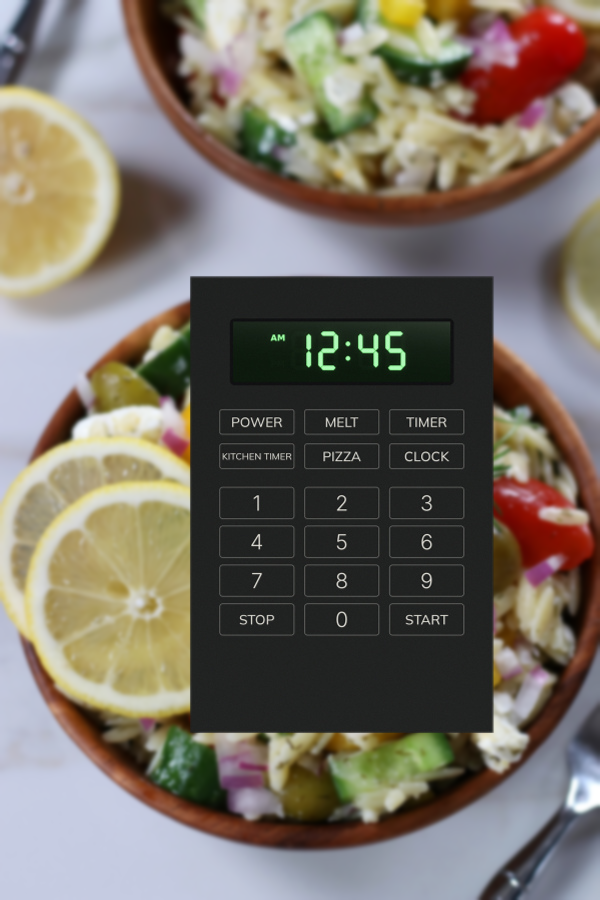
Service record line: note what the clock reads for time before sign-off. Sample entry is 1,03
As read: 12,45
